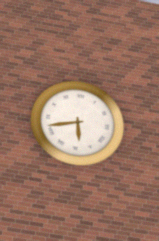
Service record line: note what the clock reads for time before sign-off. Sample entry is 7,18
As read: 5,42
